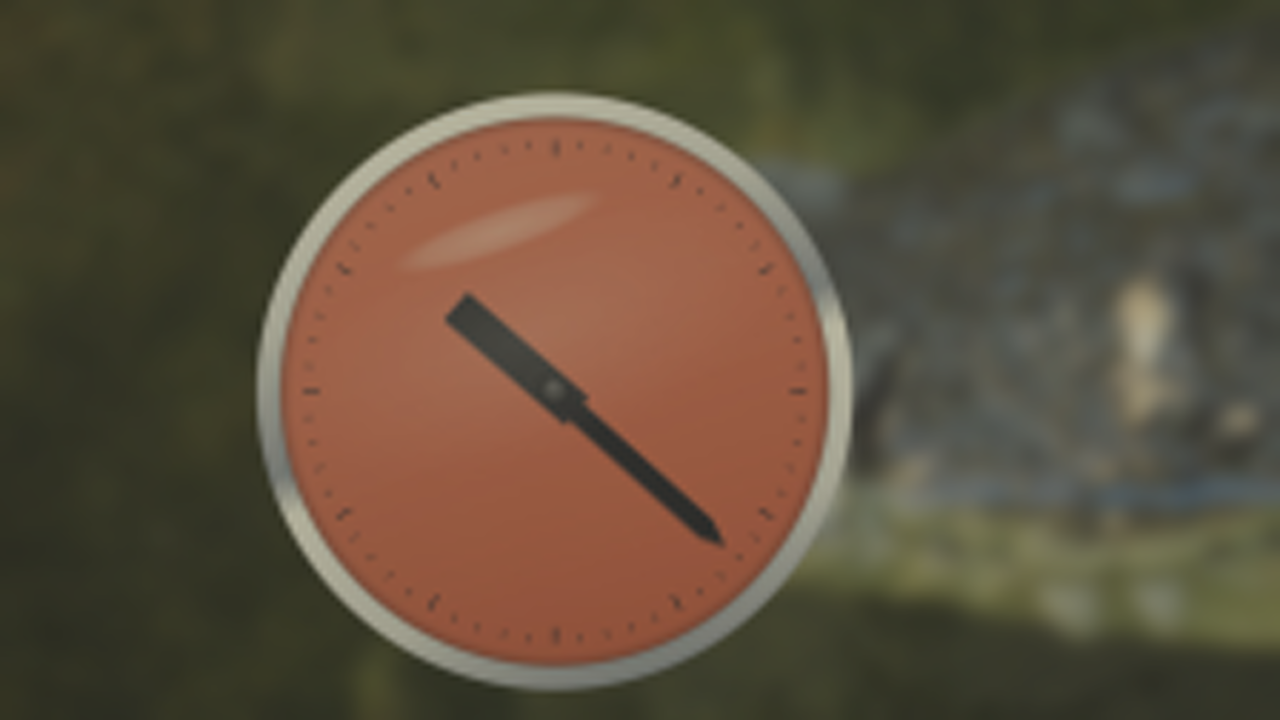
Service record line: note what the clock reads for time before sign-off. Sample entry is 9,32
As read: 10,22
